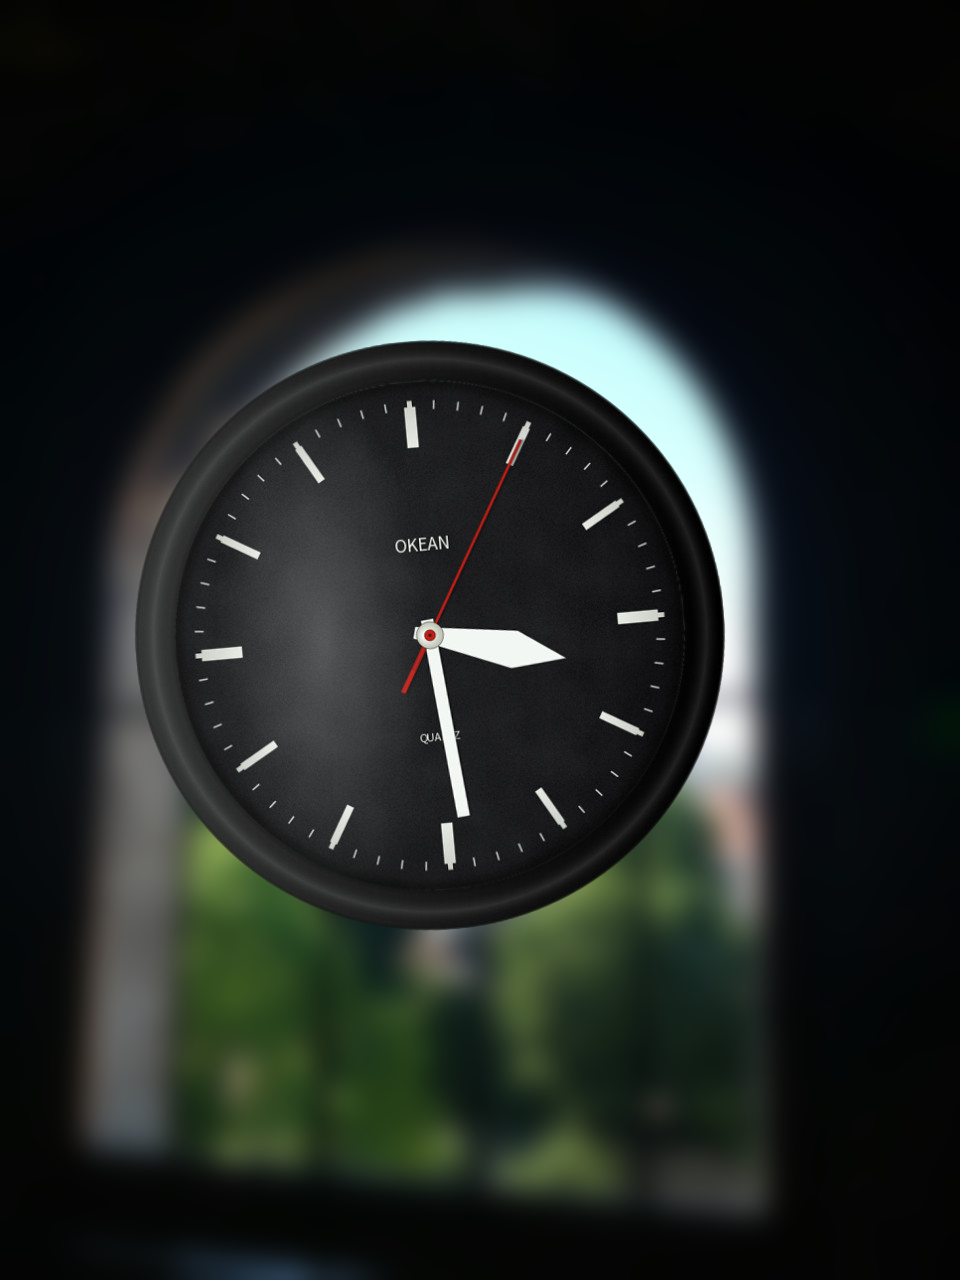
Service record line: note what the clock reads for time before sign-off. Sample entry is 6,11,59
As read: 3,29,05
